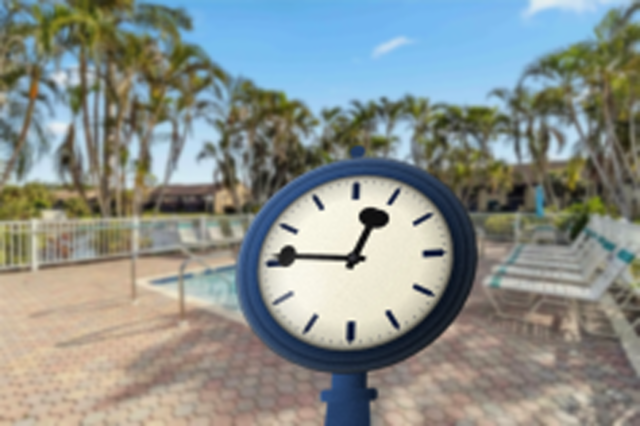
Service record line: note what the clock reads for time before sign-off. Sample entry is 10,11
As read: 12,46
